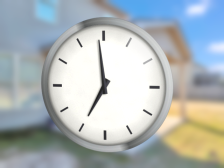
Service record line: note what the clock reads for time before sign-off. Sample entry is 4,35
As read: 6,59
